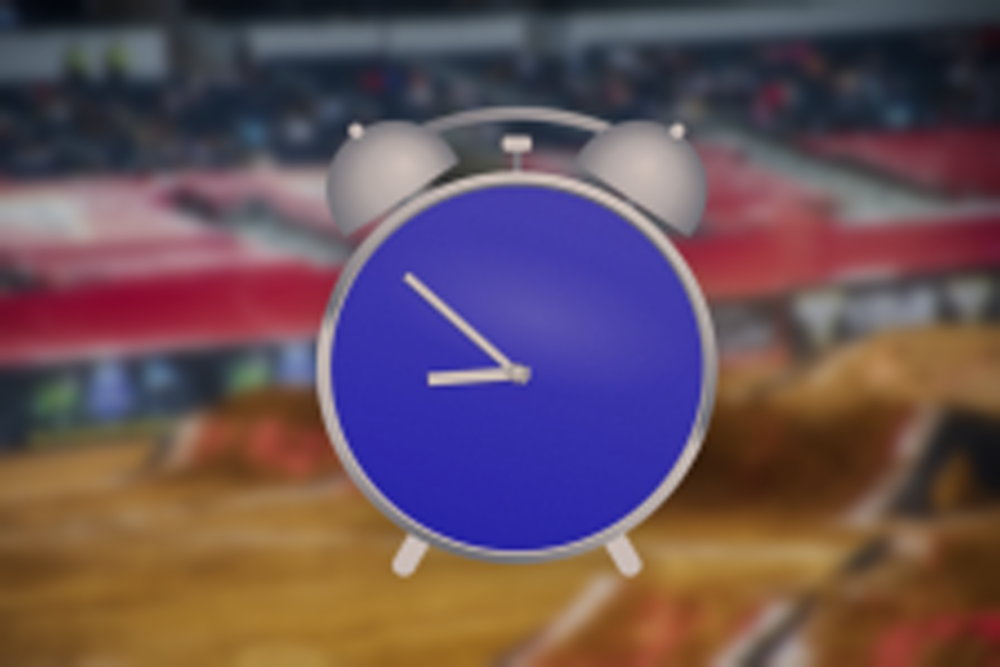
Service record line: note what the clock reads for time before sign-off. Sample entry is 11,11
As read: 8,52
